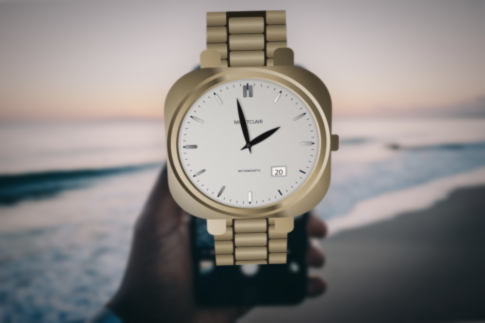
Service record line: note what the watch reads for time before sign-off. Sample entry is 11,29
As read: 1,58
